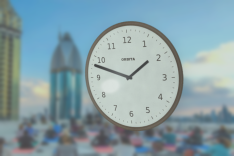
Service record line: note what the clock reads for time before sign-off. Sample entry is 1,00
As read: 1,48
